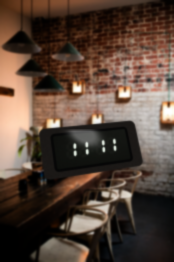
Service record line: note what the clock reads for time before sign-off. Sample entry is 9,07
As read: 11,11
